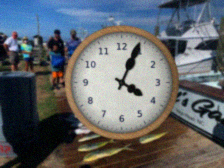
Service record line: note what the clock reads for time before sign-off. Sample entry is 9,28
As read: 4,04
